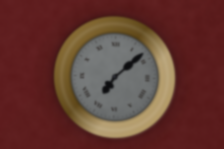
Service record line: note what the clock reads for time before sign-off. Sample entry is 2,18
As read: 7,08
